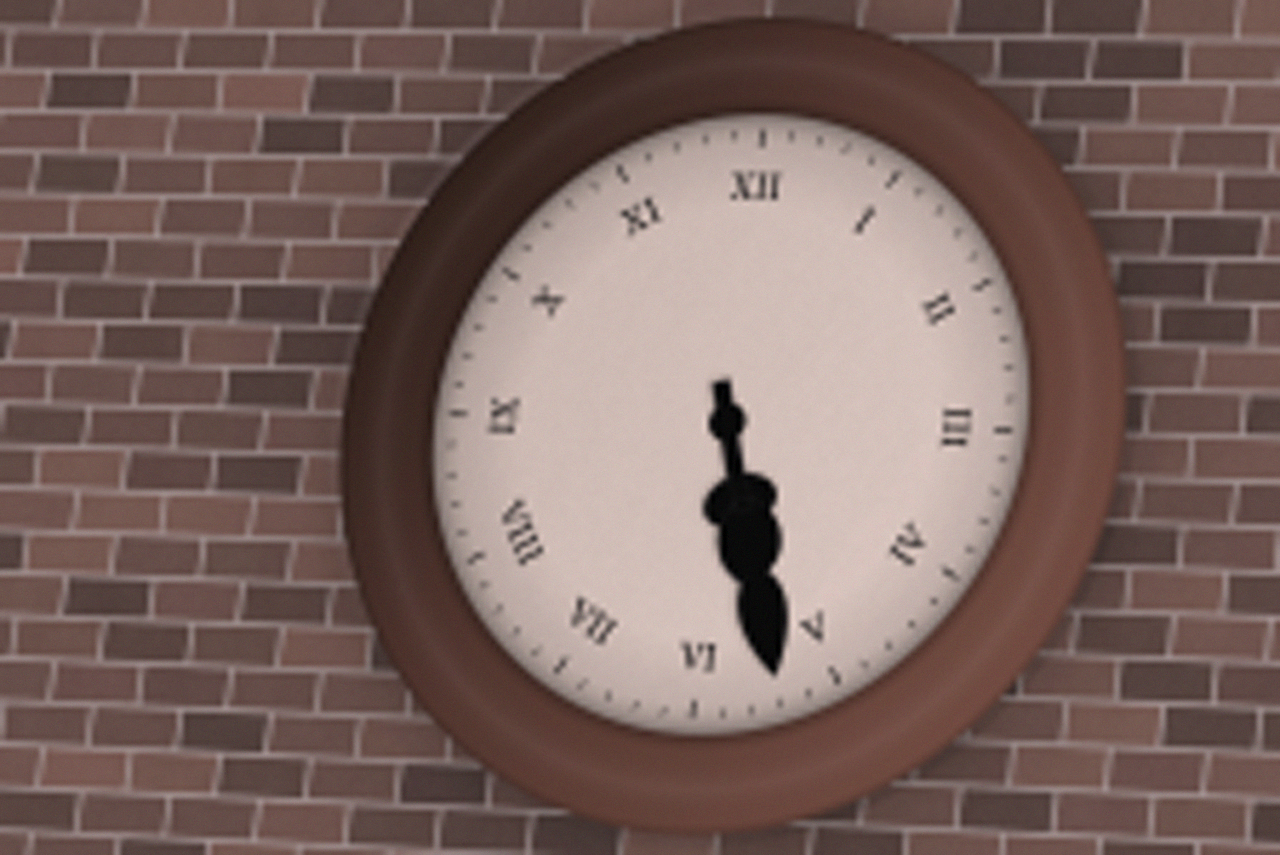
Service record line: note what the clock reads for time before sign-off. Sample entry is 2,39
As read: 5,27
